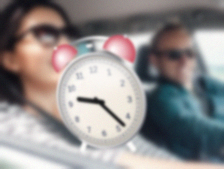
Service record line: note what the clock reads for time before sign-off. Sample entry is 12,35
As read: 9,23
